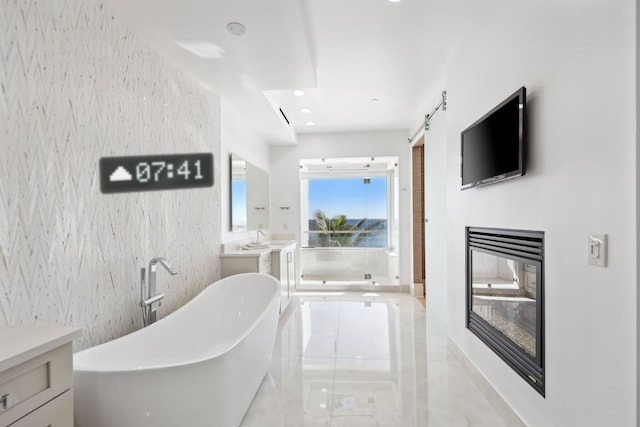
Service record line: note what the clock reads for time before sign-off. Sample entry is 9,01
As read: 7,41
